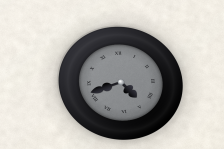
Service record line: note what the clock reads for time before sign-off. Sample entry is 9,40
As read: 4,42
